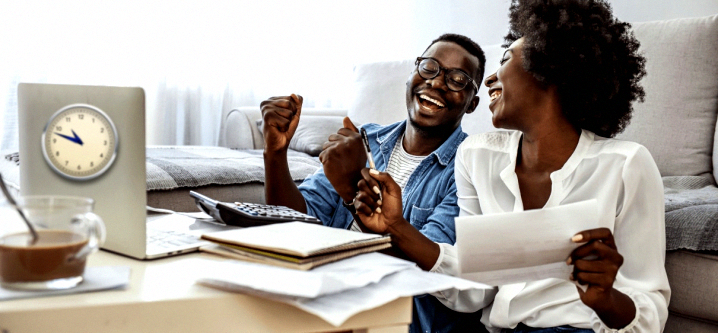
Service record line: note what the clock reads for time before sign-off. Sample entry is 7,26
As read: 10,48
